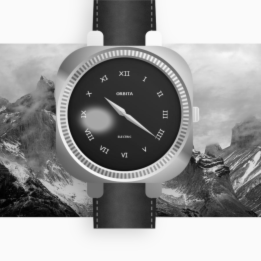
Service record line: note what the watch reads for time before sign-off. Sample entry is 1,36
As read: 10,21
